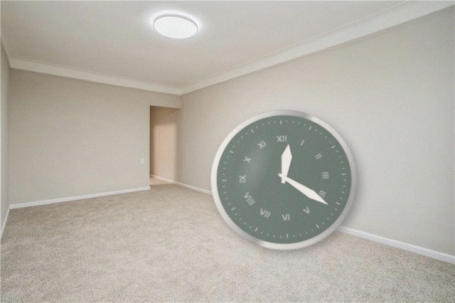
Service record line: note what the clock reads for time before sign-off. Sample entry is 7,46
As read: 12,21
